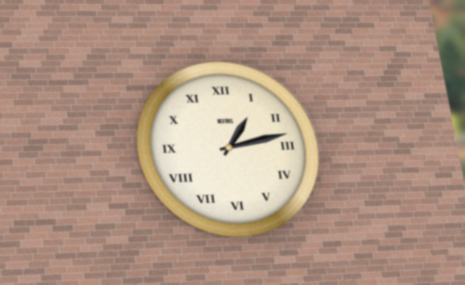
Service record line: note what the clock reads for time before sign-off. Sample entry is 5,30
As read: 1,13
